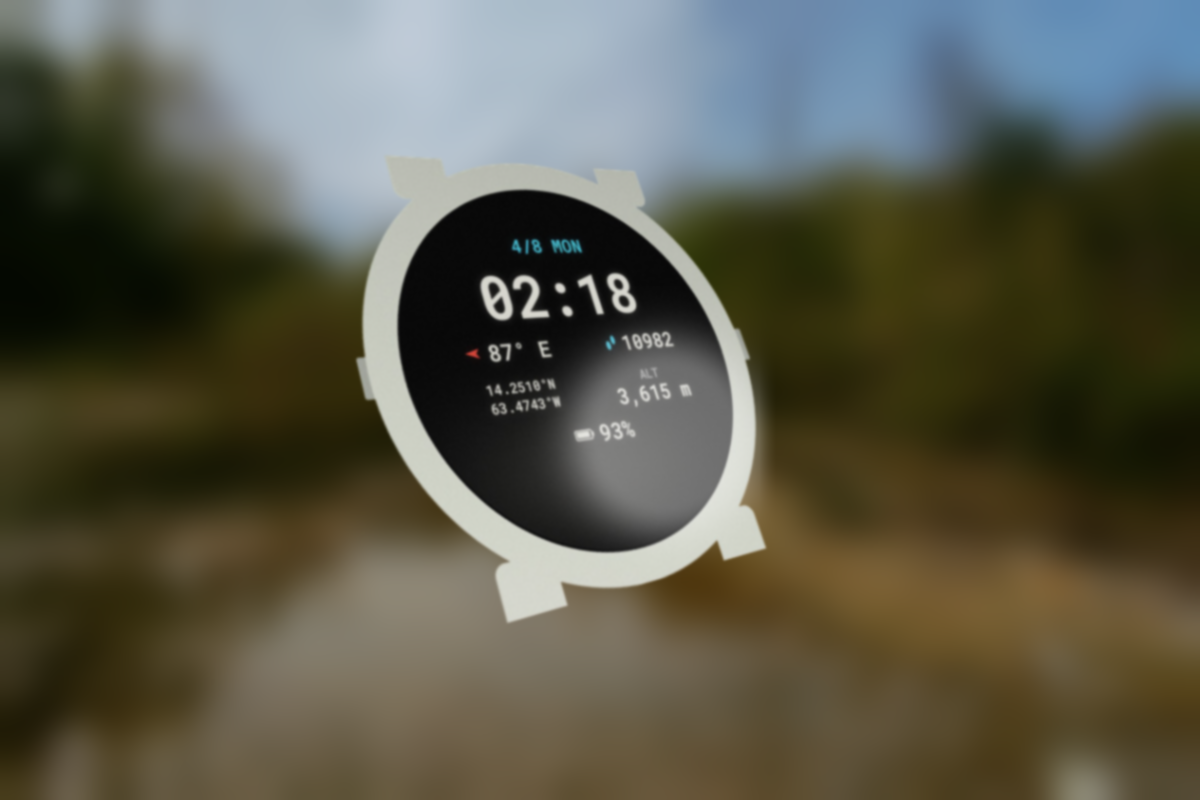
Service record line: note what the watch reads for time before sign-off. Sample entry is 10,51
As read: 2,18
